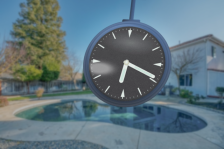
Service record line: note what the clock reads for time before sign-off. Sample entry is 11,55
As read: 6,19
